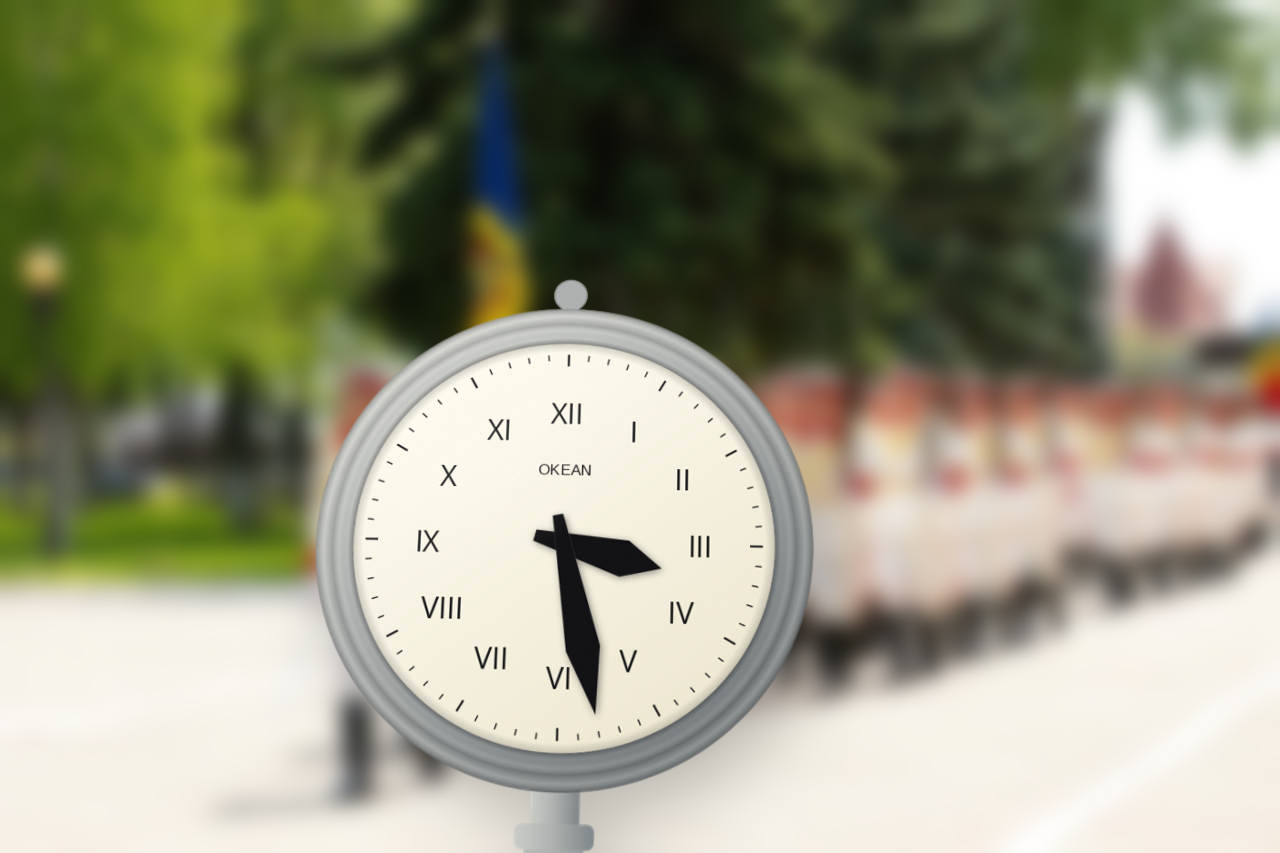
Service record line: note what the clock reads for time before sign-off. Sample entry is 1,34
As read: 3,28
